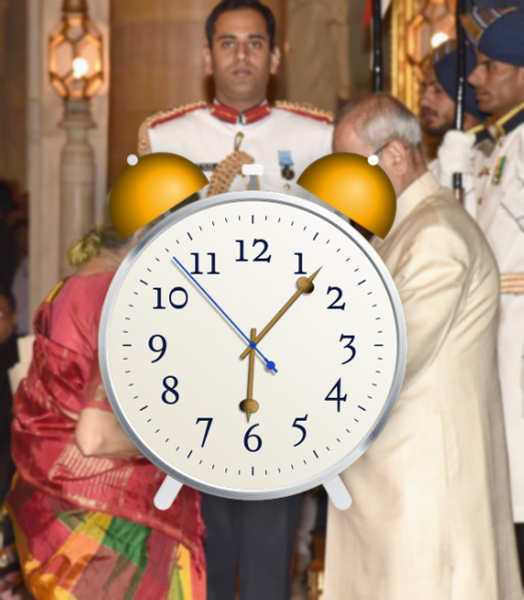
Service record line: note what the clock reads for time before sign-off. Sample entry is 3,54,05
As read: 6,06,53
